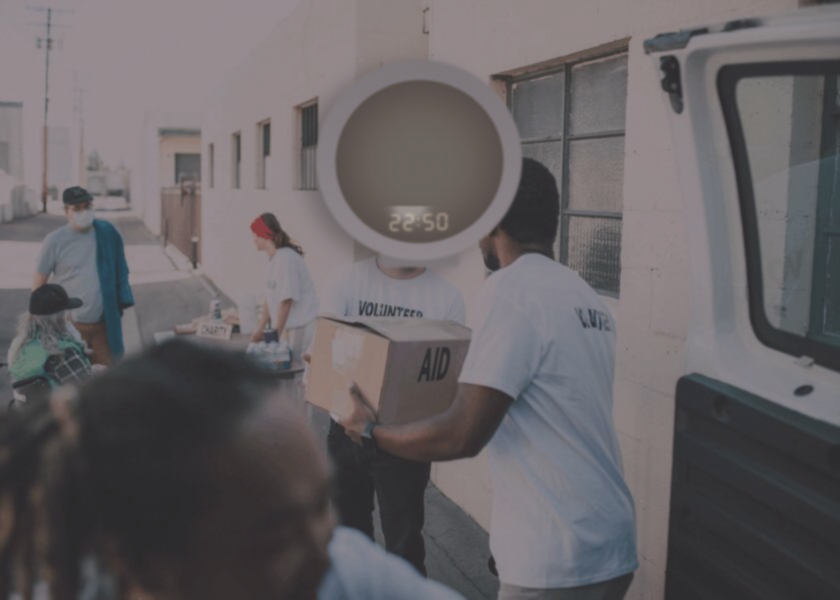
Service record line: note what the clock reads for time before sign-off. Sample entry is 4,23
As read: 22,50
